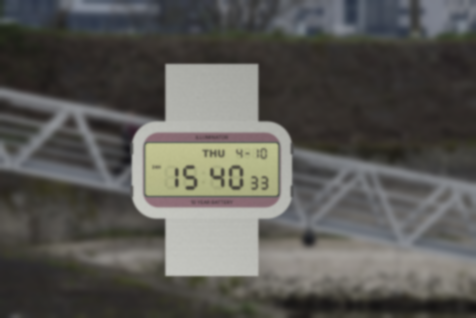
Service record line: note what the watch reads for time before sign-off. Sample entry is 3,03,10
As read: 15,40,33
